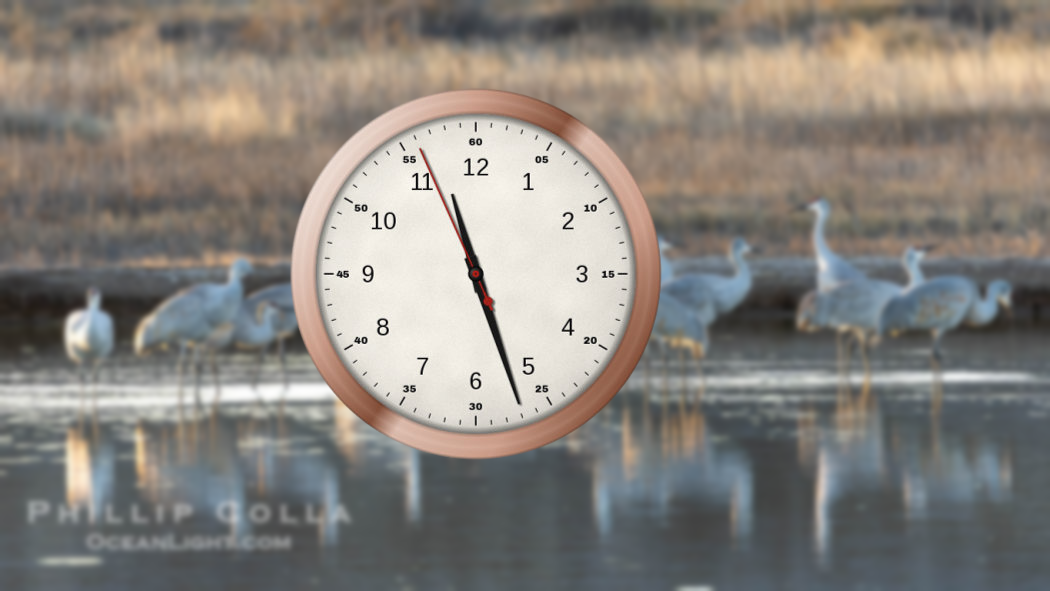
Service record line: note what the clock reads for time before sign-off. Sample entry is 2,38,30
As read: 11,26,56
